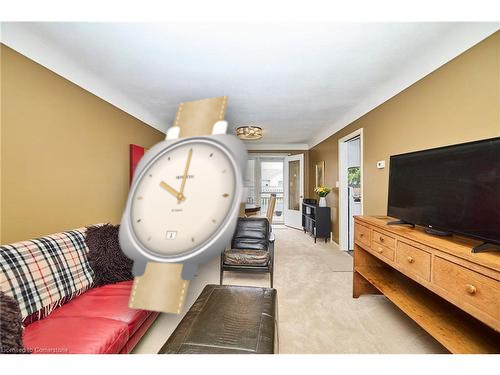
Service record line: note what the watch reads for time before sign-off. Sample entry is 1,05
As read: 10,00
